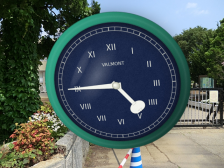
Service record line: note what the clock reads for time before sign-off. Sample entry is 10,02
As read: 4,45
